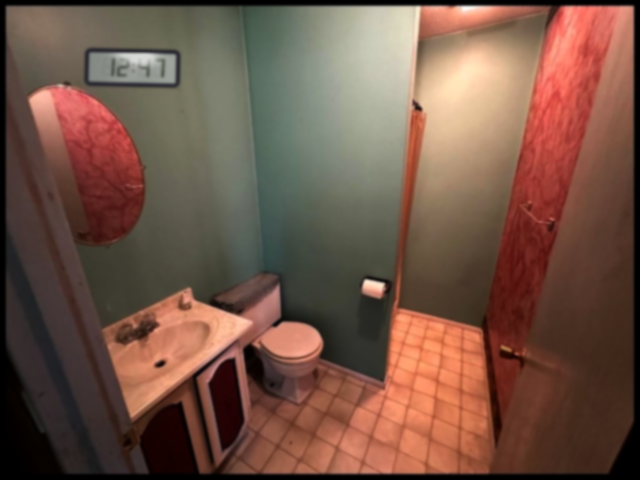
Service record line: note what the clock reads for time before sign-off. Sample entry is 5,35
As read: 12,47
